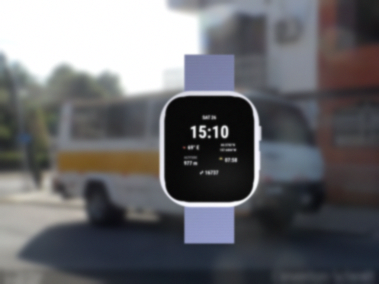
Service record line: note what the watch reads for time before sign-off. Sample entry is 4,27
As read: 15,10
